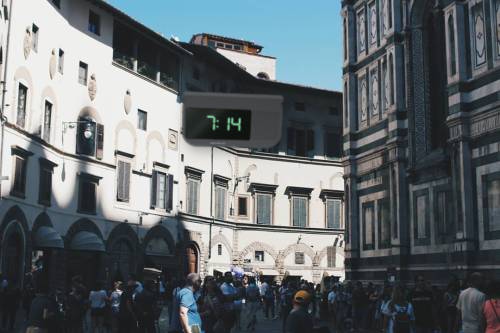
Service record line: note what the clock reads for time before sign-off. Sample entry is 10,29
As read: 7,14
